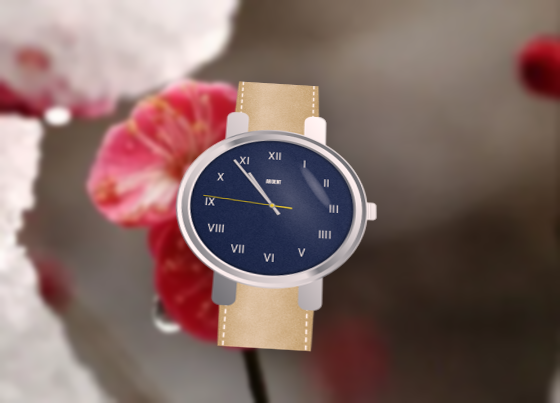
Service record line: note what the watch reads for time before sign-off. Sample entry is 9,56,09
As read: 10,53,46
